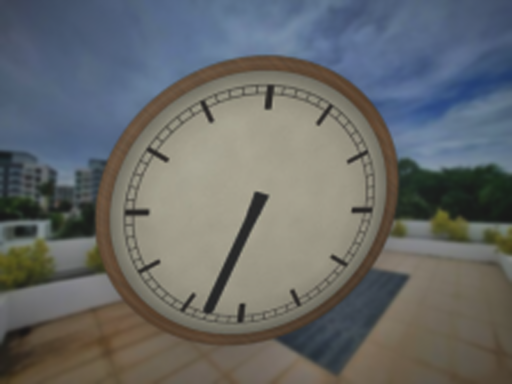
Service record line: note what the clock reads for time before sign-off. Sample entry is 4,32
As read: 6,33
